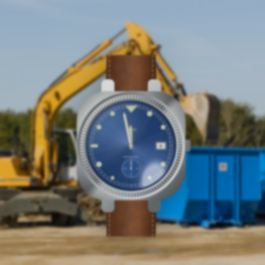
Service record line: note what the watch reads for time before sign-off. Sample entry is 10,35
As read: 11,58
